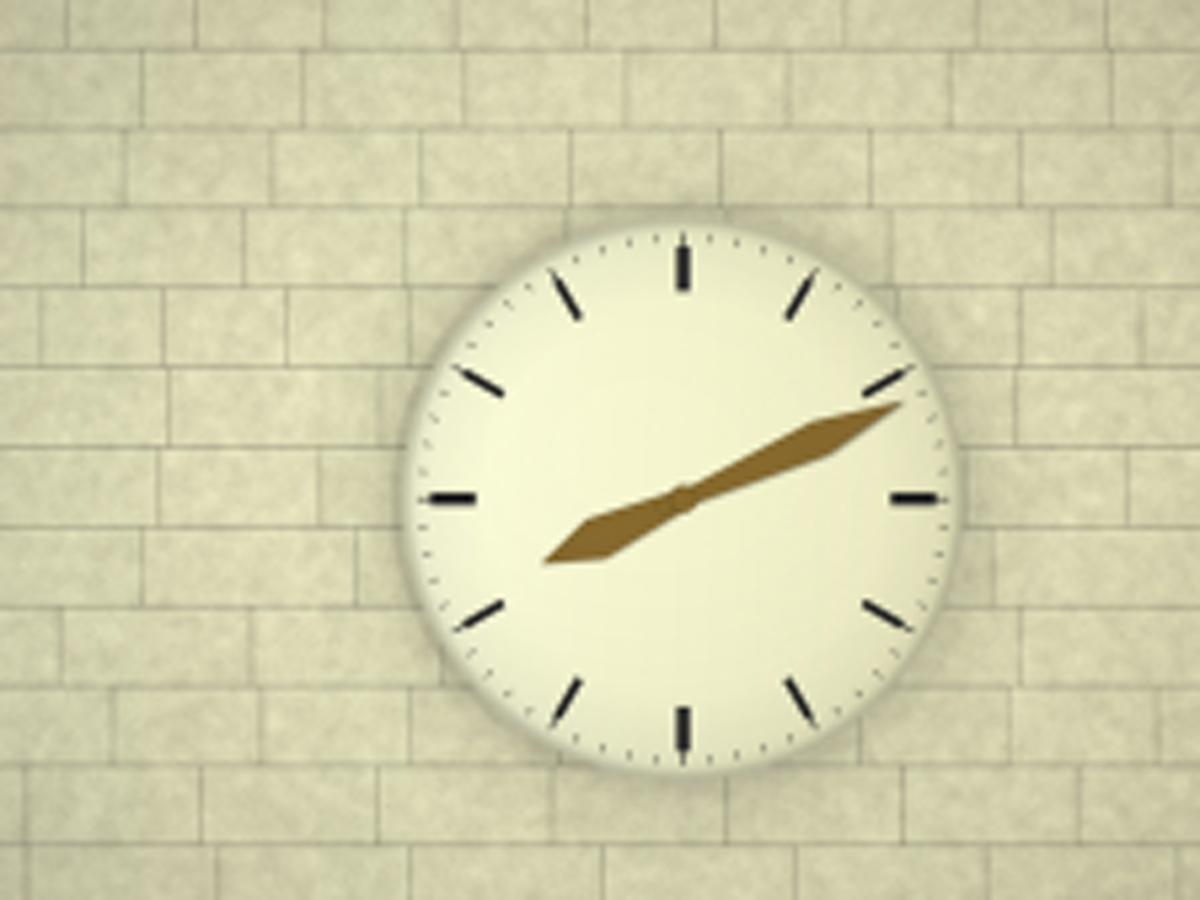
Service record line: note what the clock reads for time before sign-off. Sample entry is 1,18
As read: 8,11
